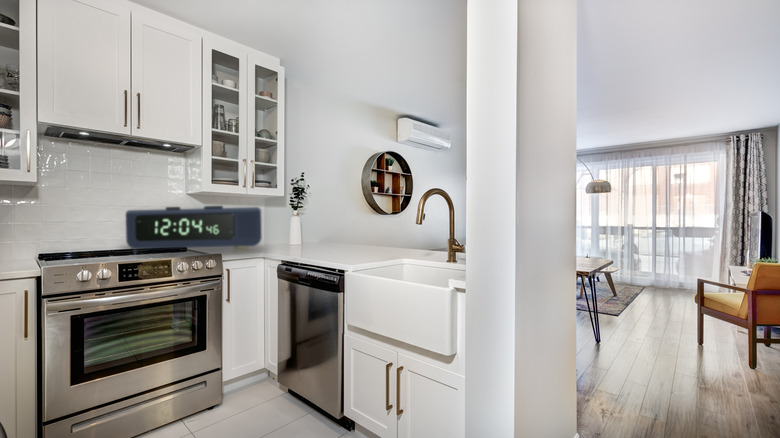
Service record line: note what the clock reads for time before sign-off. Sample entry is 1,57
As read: 12,04
